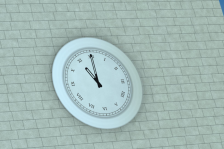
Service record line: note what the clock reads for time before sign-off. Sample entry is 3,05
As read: 11,00
